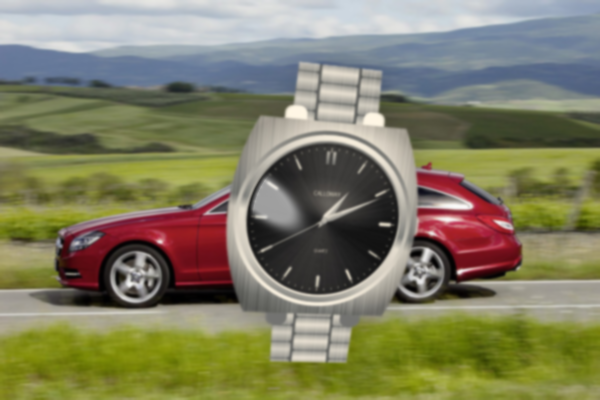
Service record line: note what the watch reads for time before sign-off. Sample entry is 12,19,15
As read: 1,10,40
